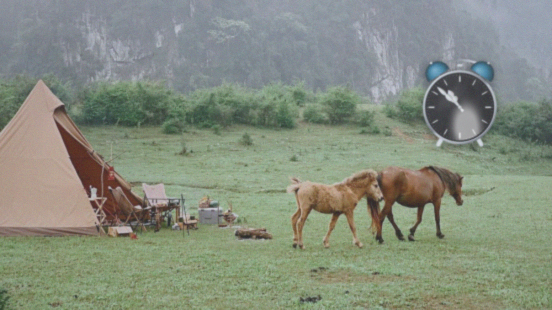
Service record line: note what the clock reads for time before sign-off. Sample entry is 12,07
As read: 10,52
